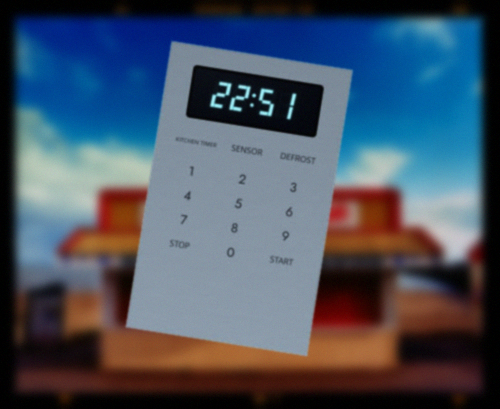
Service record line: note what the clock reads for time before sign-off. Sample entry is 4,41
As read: 22,51
